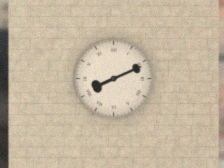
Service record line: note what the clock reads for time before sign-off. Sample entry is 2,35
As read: 8,11
